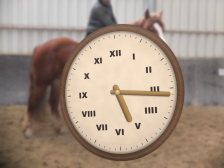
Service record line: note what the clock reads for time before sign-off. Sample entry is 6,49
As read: 5,16
